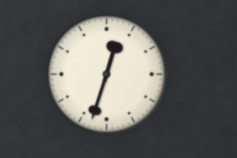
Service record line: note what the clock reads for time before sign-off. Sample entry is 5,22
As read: 12,33
